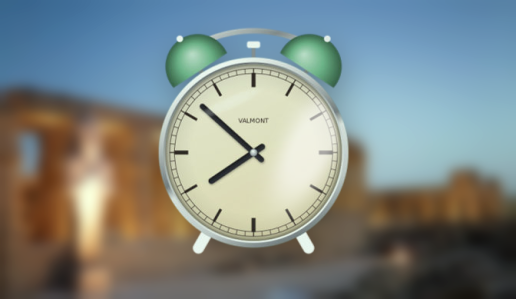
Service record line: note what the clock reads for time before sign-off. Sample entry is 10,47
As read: 7,52
